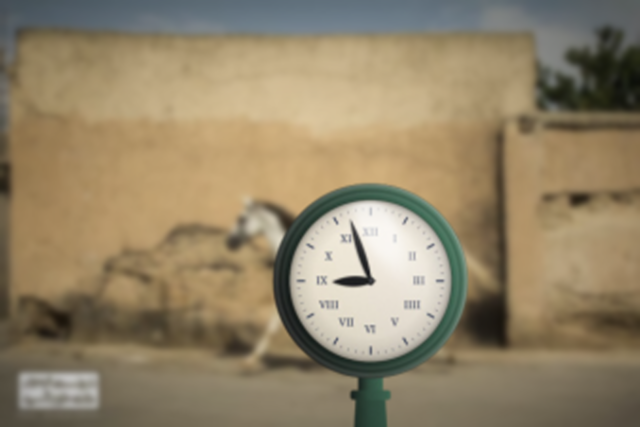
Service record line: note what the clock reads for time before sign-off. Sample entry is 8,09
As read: 8,57
